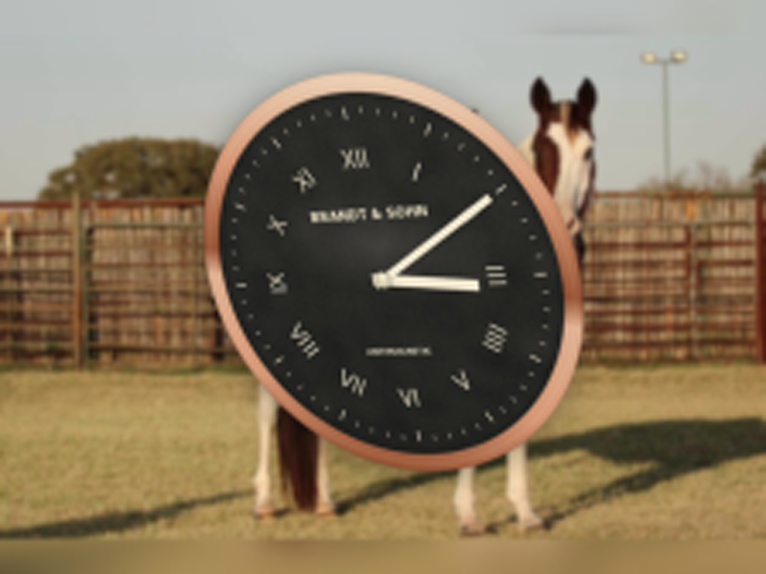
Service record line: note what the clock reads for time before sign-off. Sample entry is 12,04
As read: 3,10
